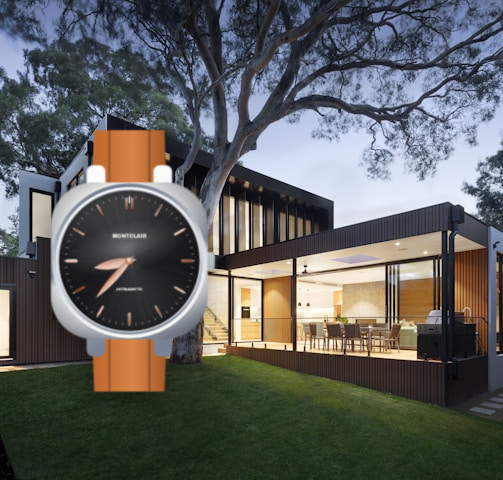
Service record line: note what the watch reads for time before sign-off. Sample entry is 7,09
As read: 8,37
